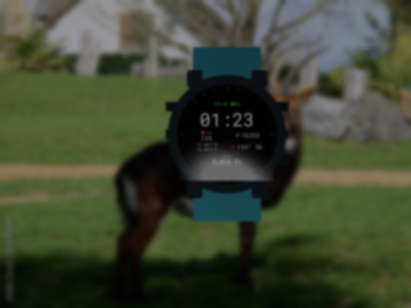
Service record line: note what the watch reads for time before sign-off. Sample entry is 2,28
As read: 1,23
